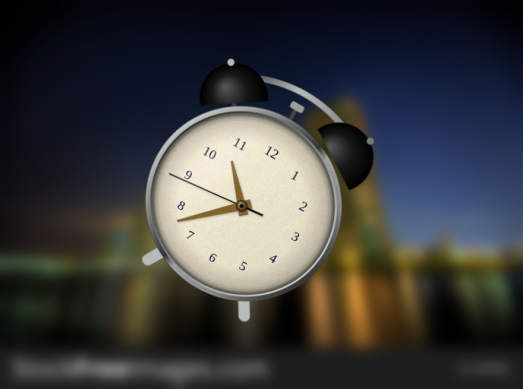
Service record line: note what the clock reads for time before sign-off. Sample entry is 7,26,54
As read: 10,37,44
